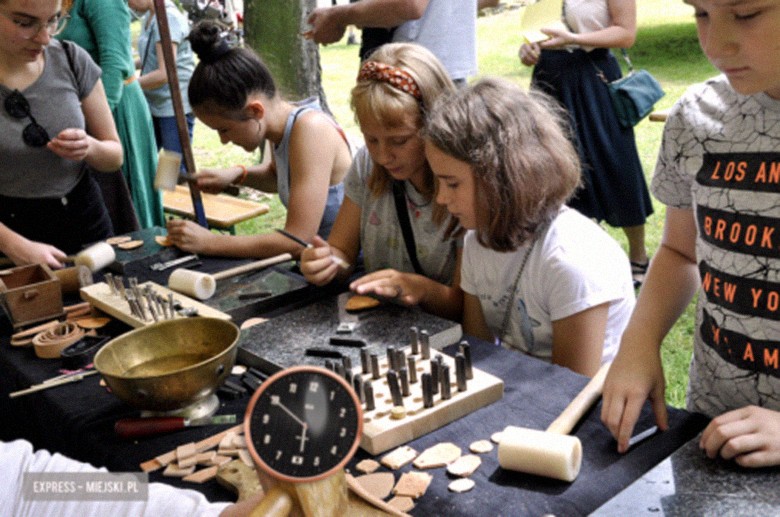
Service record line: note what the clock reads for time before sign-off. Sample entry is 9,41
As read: 5,50
